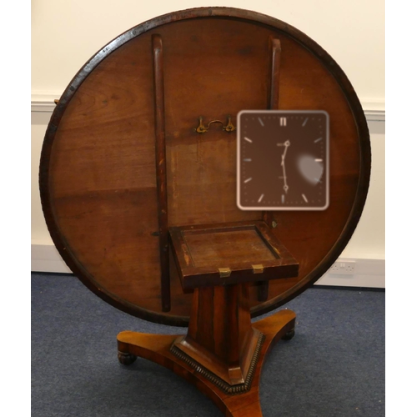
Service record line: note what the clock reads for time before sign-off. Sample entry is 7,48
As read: 12,29
